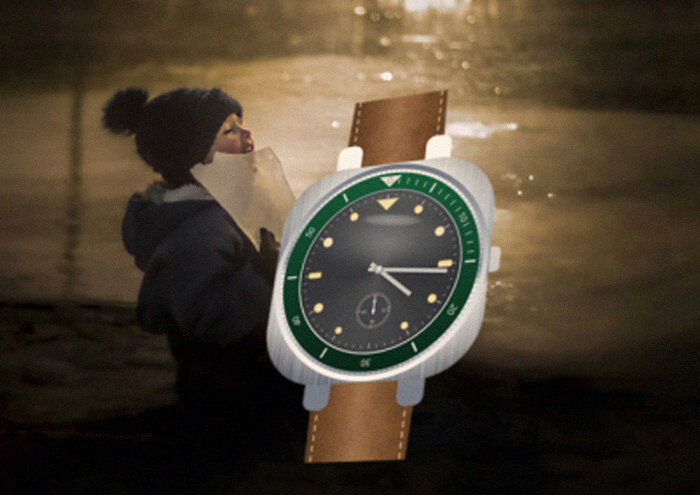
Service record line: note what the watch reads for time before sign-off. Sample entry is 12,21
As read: 4,16
